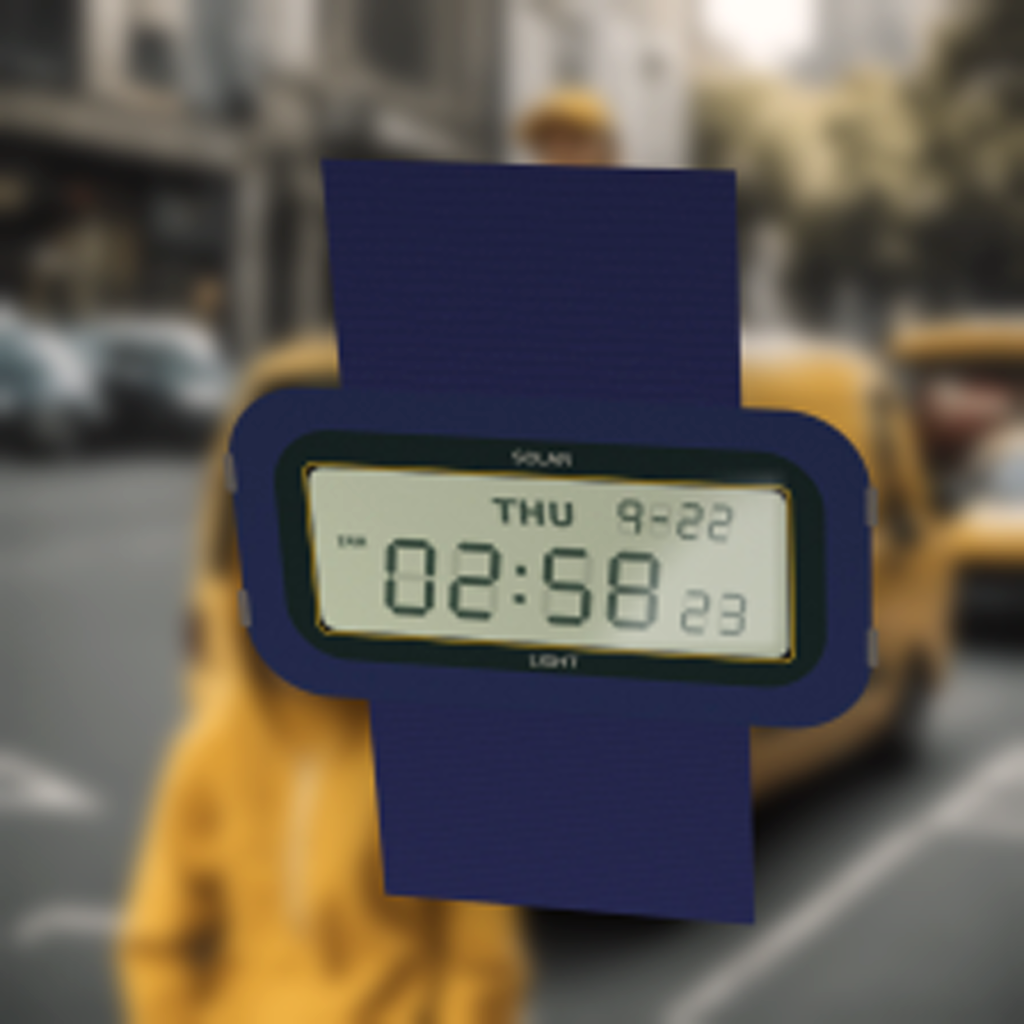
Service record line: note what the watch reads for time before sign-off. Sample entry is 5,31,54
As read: 2,58,23
